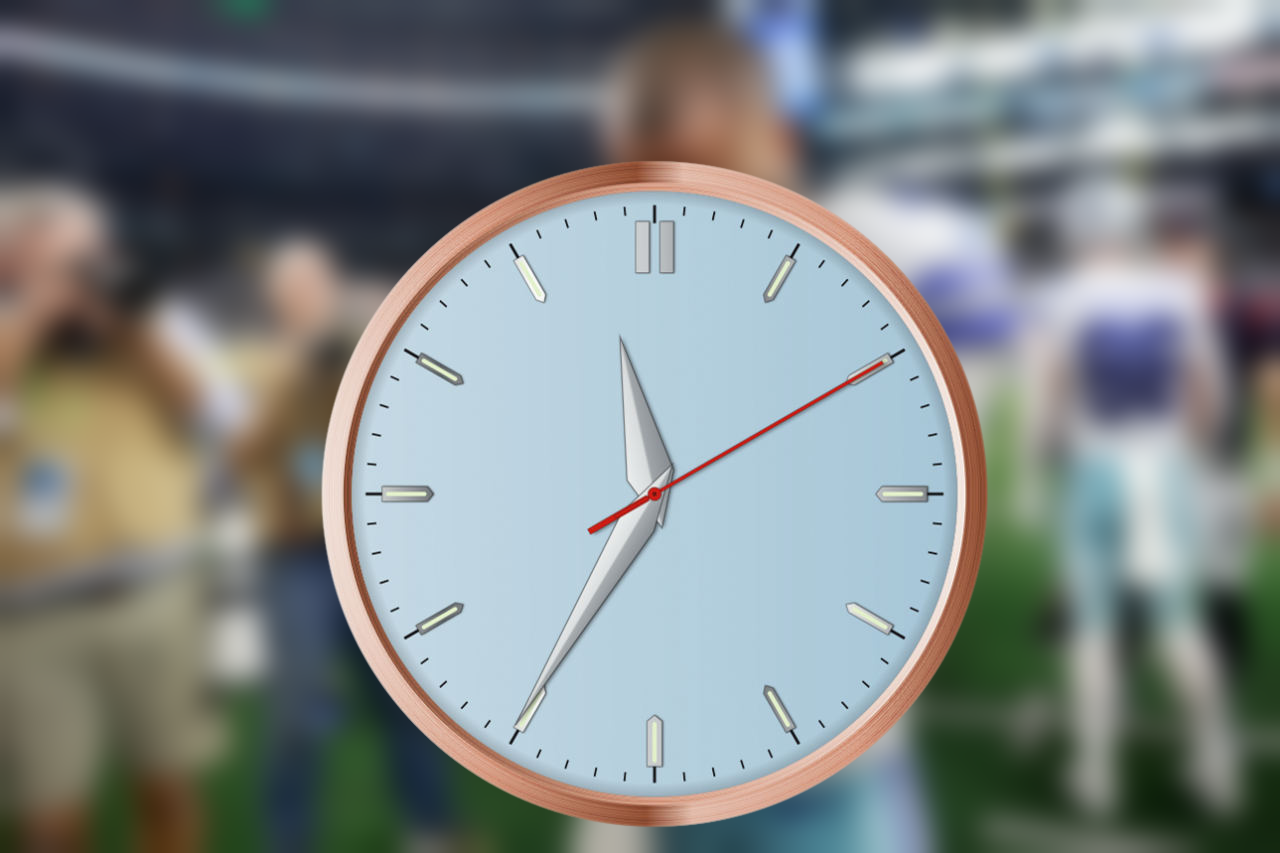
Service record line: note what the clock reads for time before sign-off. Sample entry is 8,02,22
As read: 11,35,10
